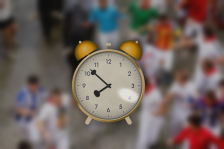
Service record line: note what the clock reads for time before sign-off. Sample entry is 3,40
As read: 7,52
